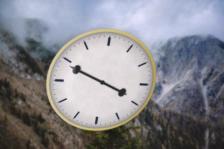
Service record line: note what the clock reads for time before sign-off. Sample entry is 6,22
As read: 3,49
